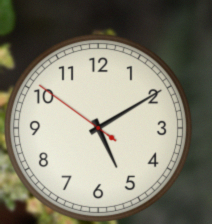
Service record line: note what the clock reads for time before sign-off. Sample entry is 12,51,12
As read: 5,09,51
